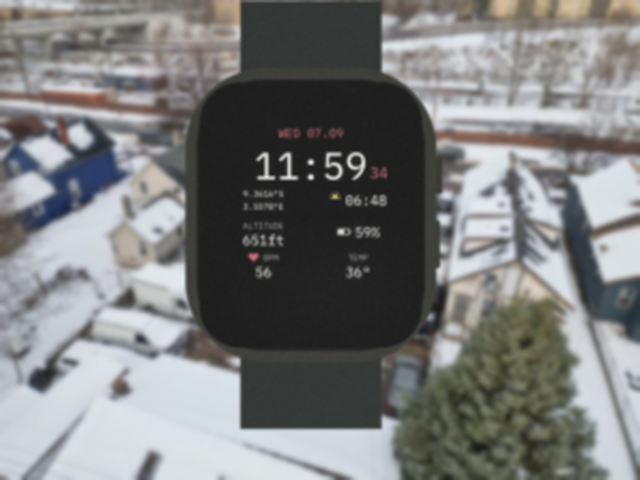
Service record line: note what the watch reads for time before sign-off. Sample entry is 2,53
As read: 11,59
